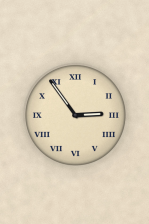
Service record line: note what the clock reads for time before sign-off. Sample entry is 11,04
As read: 2,54
